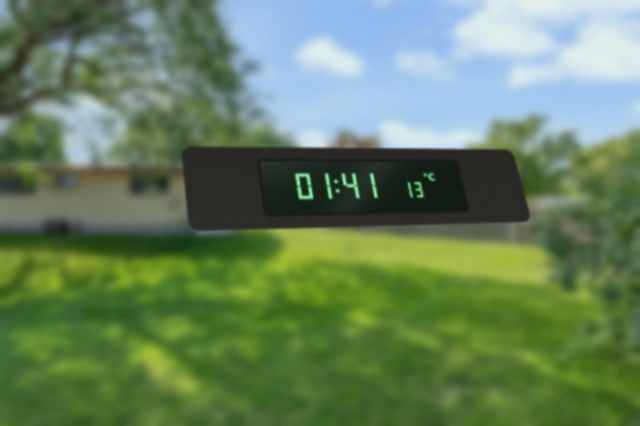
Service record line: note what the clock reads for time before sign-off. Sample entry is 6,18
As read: 1,41
